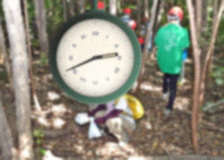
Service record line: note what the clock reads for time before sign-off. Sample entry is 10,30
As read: 2,41
